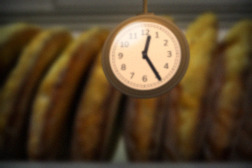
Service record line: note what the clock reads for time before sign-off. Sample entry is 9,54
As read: 12,25
